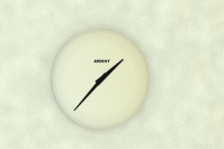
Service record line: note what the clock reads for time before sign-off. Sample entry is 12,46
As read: 1,37
